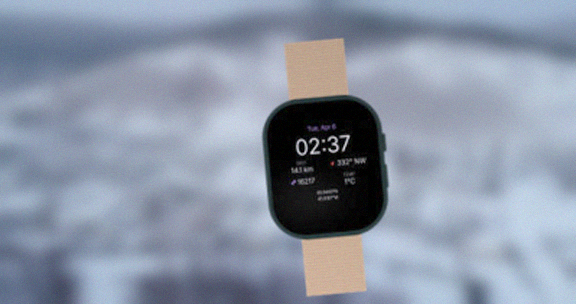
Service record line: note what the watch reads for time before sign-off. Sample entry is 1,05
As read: 2,37
